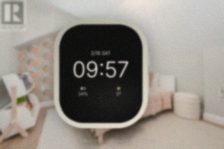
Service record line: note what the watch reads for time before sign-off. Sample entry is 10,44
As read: 9,57
